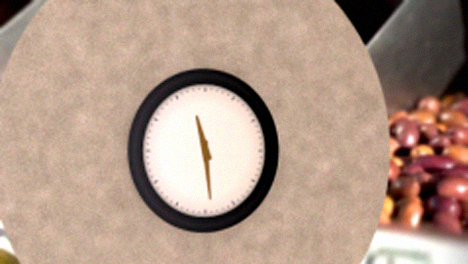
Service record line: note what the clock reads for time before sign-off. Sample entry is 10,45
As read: 11,29
